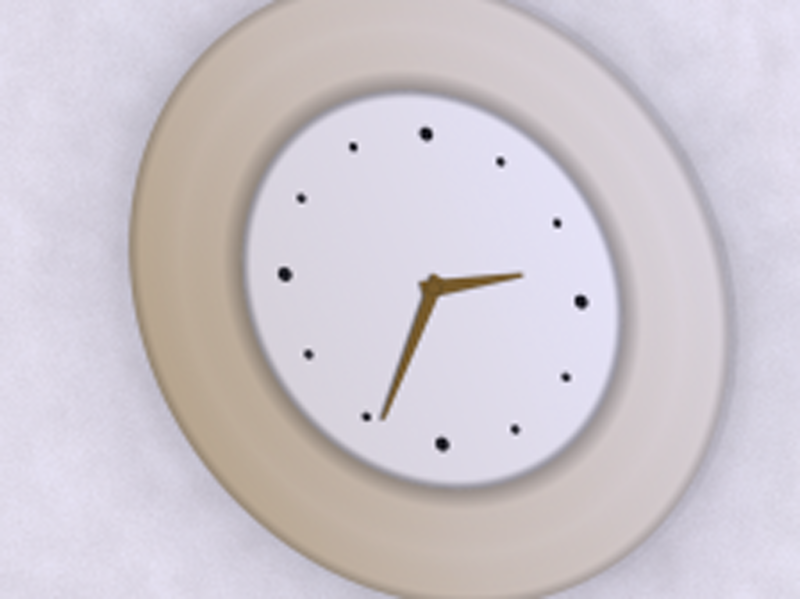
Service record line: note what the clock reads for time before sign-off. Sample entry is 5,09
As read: 2,34
